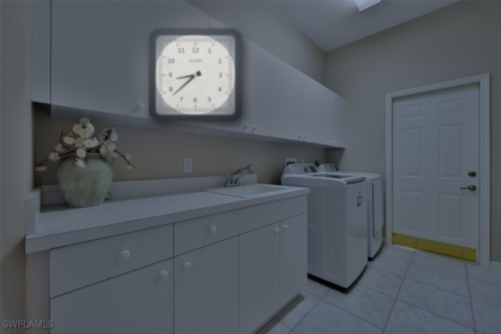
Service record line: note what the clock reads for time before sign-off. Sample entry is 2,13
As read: 8,38
